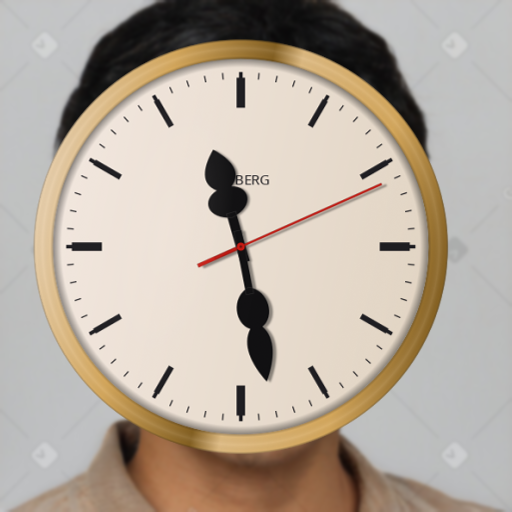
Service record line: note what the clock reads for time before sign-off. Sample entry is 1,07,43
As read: 11,28,11
